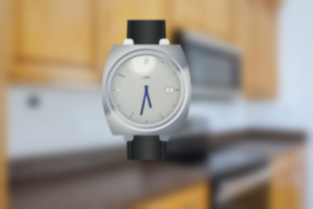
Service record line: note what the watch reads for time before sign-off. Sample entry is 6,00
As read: 5,32
